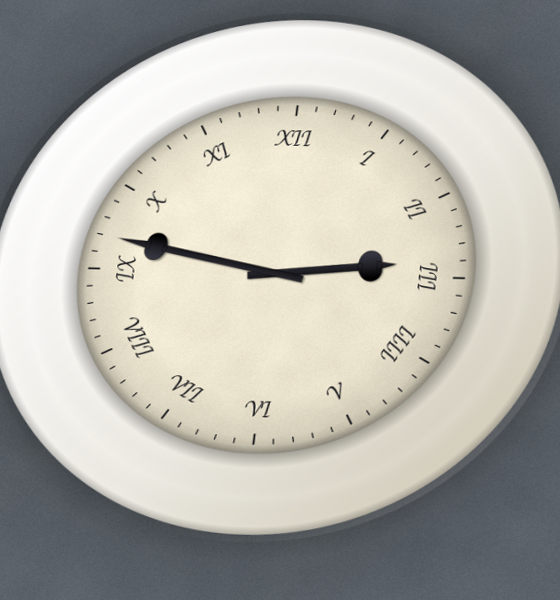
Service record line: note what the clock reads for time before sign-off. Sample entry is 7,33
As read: 2,47
